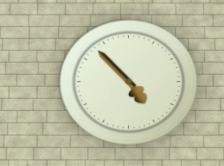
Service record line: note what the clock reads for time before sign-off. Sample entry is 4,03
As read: 4,53
